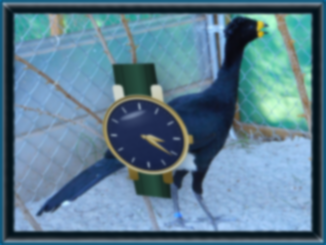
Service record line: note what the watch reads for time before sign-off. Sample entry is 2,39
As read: 3,21
